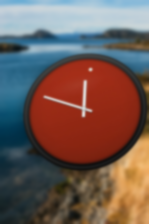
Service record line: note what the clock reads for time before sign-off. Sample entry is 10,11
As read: 11,47
